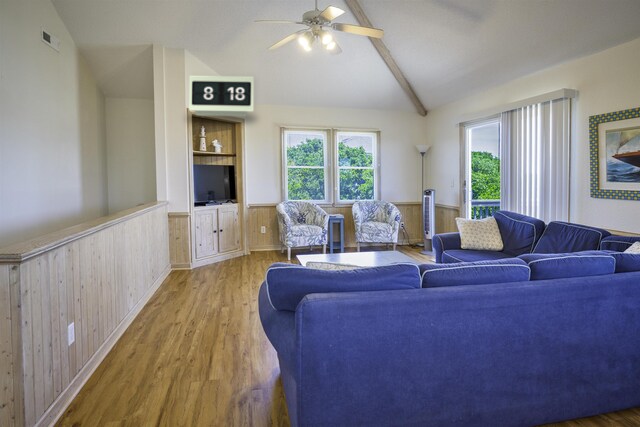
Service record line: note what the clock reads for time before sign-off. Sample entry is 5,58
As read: 8,18
